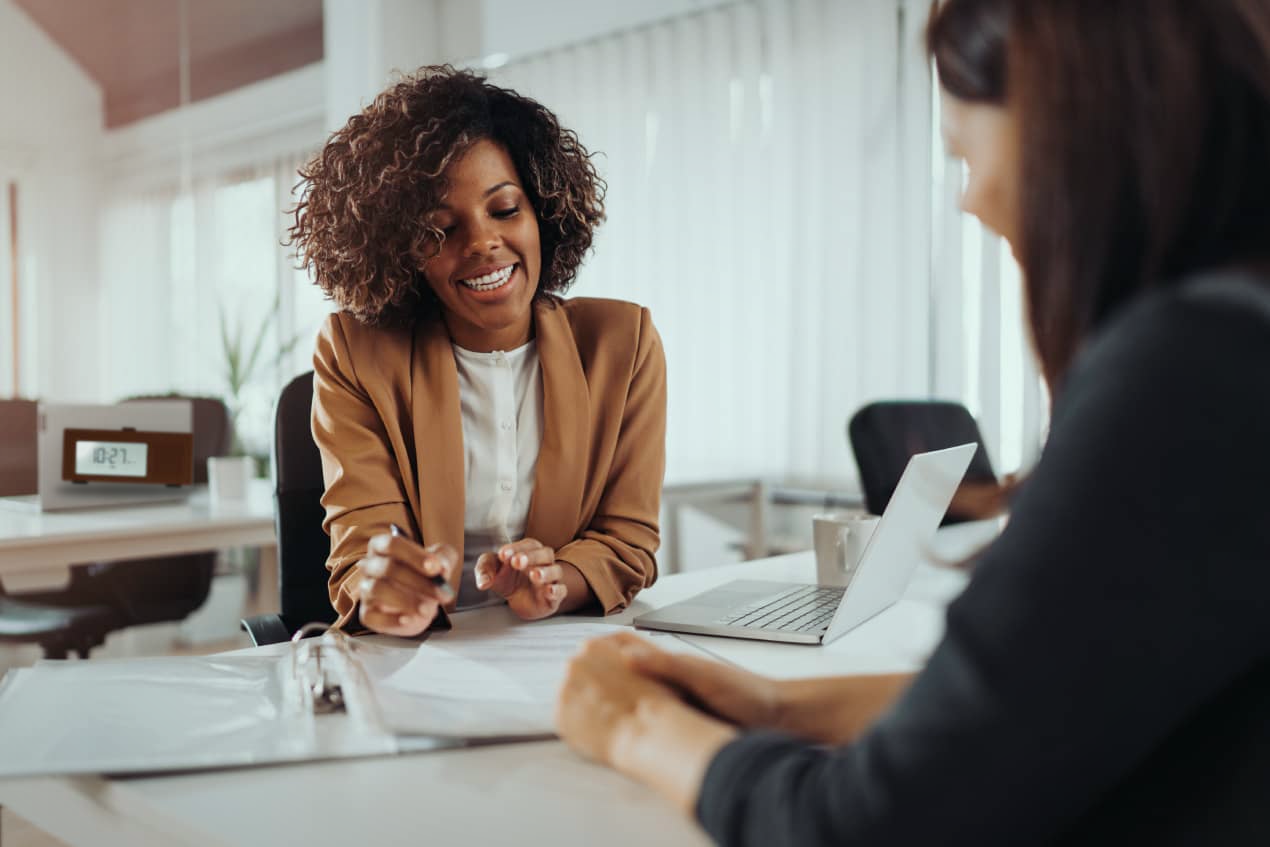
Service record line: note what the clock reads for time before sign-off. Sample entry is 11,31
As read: 10,27
